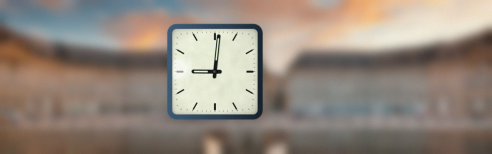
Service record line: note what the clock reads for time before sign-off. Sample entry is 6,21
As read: 9,01
